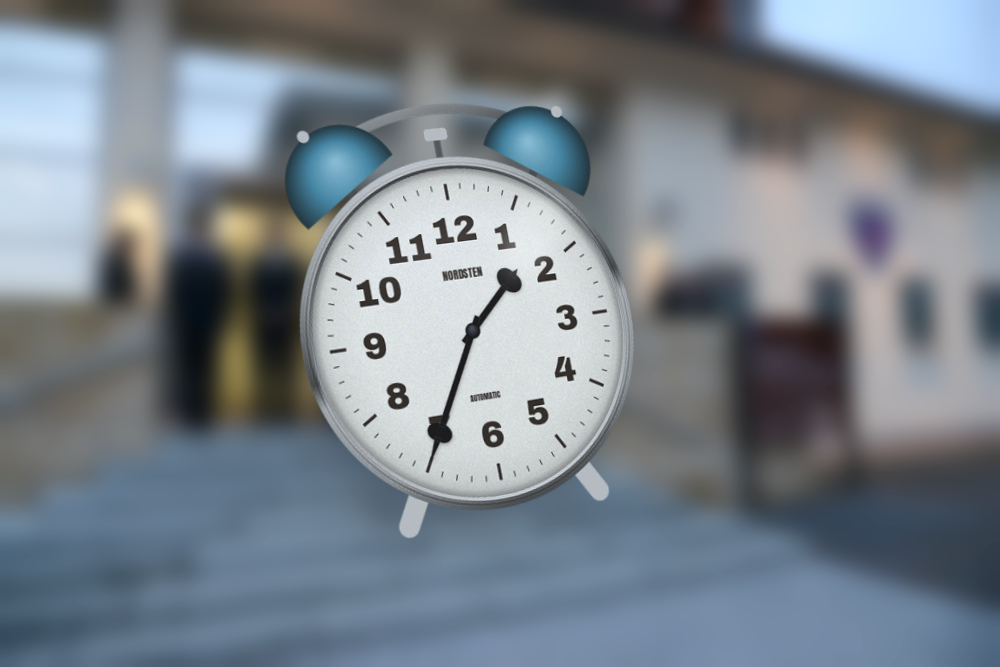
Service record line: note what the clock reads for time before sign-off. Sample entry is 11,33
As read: 1,35
